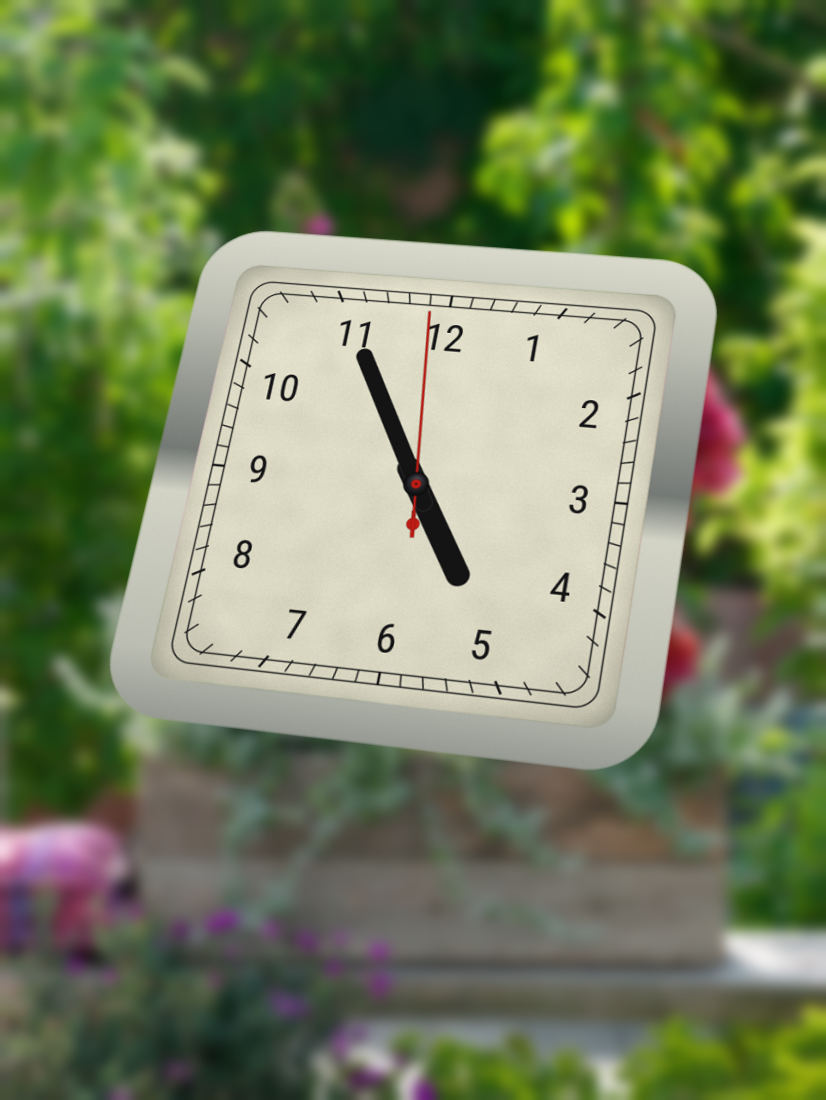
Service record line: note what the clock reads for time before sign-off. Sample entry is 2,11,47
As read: 4,54,59
